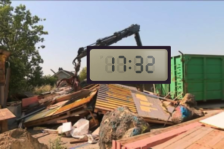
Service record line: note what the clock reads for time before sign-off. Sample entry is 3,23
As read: 17,32
